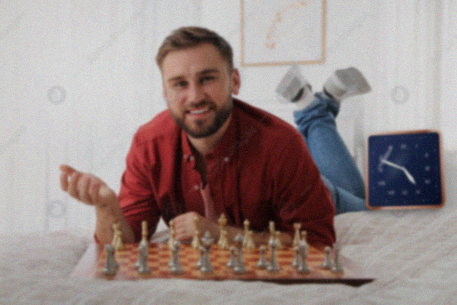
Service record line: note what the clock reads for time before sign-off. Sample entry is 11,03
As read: 4,49
